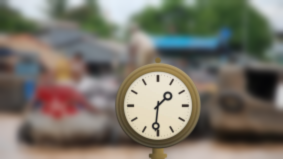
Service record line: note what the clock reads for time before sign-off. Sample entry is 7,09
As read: 1,31
